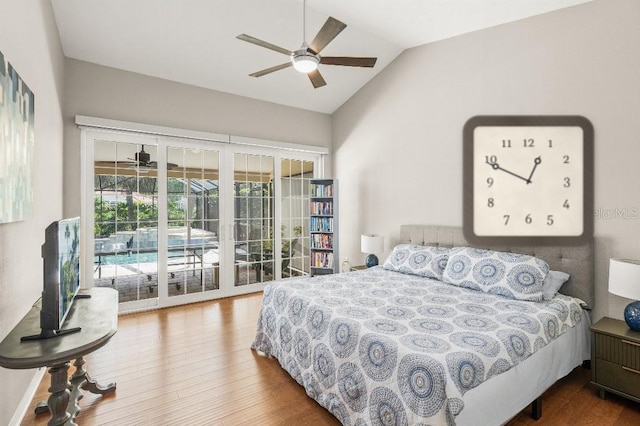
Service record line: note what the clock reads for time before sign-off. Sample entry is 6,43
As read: 12,49
